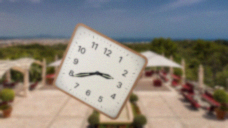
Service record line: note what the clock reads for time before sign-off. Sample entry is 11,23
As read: 2,39
